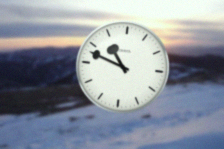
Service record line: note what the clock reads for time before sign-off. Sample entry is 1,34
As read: 10,48
